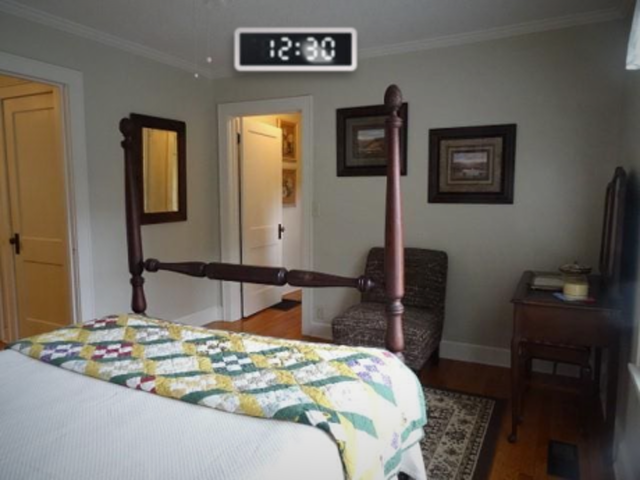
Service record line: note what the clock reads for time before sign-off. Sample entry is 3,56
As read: 12,30
